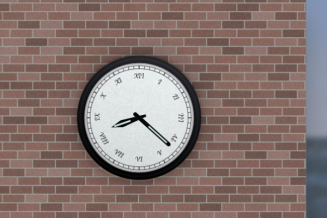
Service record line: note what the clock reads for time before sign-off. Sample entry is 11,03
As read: 8,22
